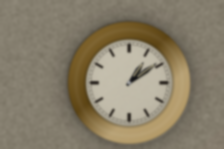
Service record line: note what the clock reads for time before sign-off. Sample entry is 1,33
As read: 1,09
